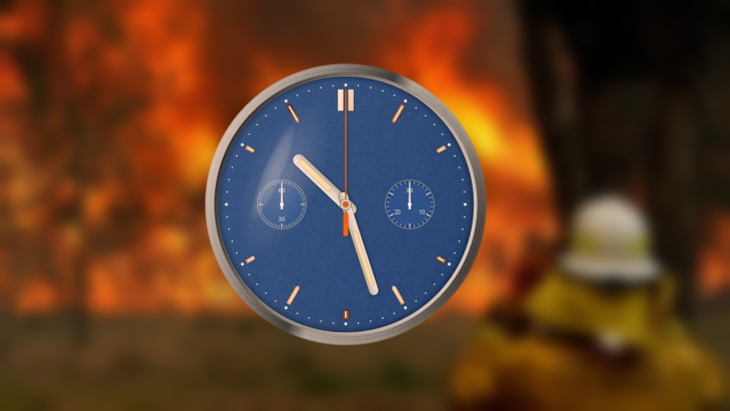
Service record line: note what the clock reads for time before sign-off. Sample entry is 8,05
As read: 10,27
